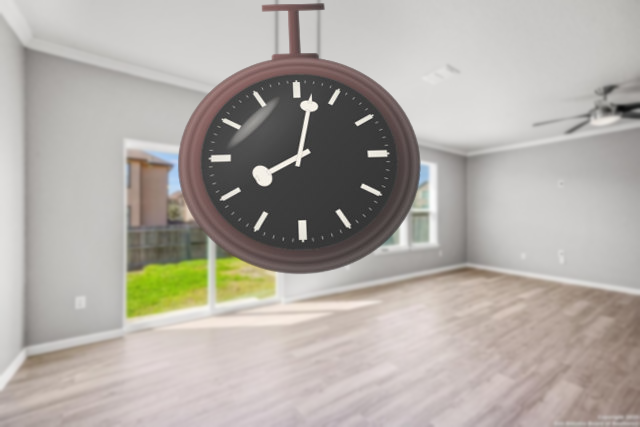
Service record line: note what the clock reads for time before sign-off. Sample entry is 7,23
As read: 8,02
